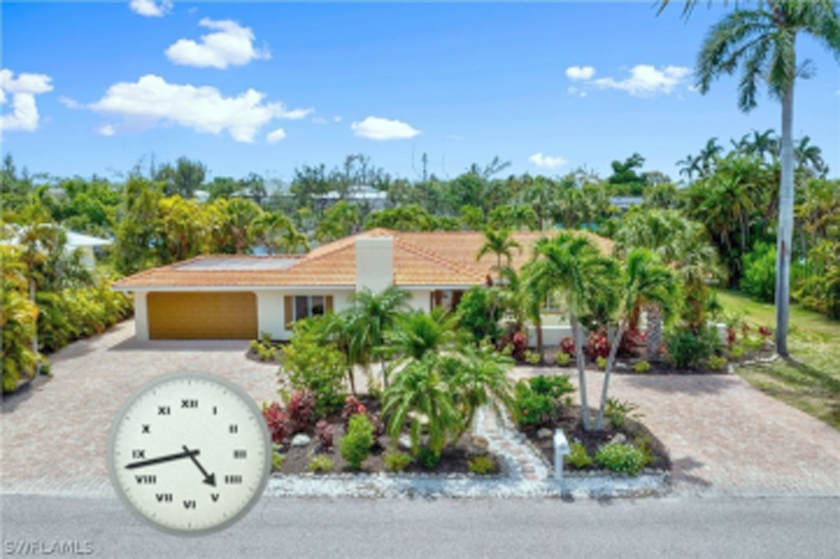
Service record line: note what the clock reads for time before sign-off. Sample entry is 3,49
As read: 4,43
